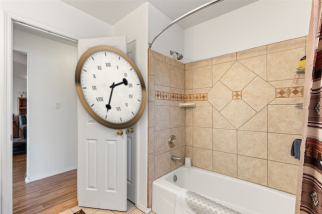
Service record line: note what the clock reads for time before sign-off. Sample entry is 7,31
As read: 2,35
